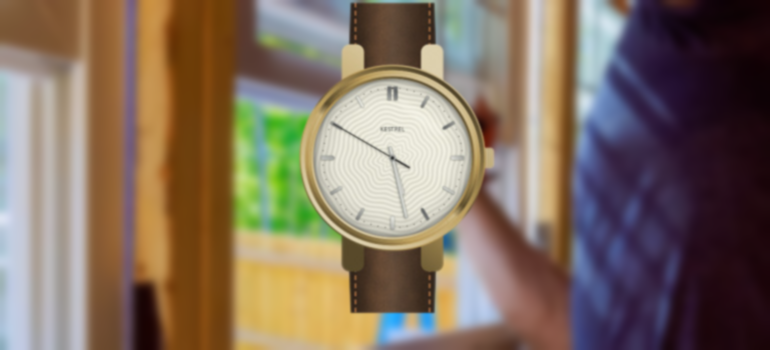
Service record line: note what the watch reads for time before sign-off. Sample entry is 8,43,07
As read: 5,27,50
